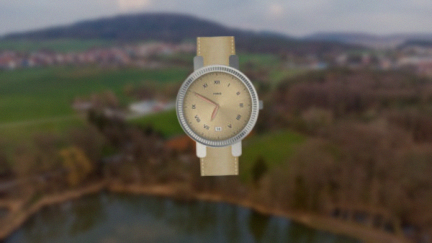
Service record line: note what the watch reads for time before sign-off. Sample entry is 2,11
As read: 6,50
